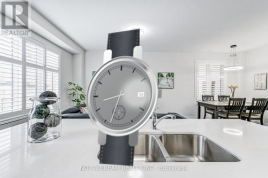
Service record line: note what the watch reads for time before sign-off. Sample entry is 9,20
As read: 8,33
